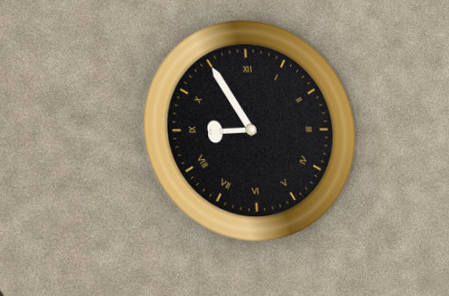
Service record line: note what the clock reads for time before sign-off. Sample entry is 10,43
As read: 8,55
